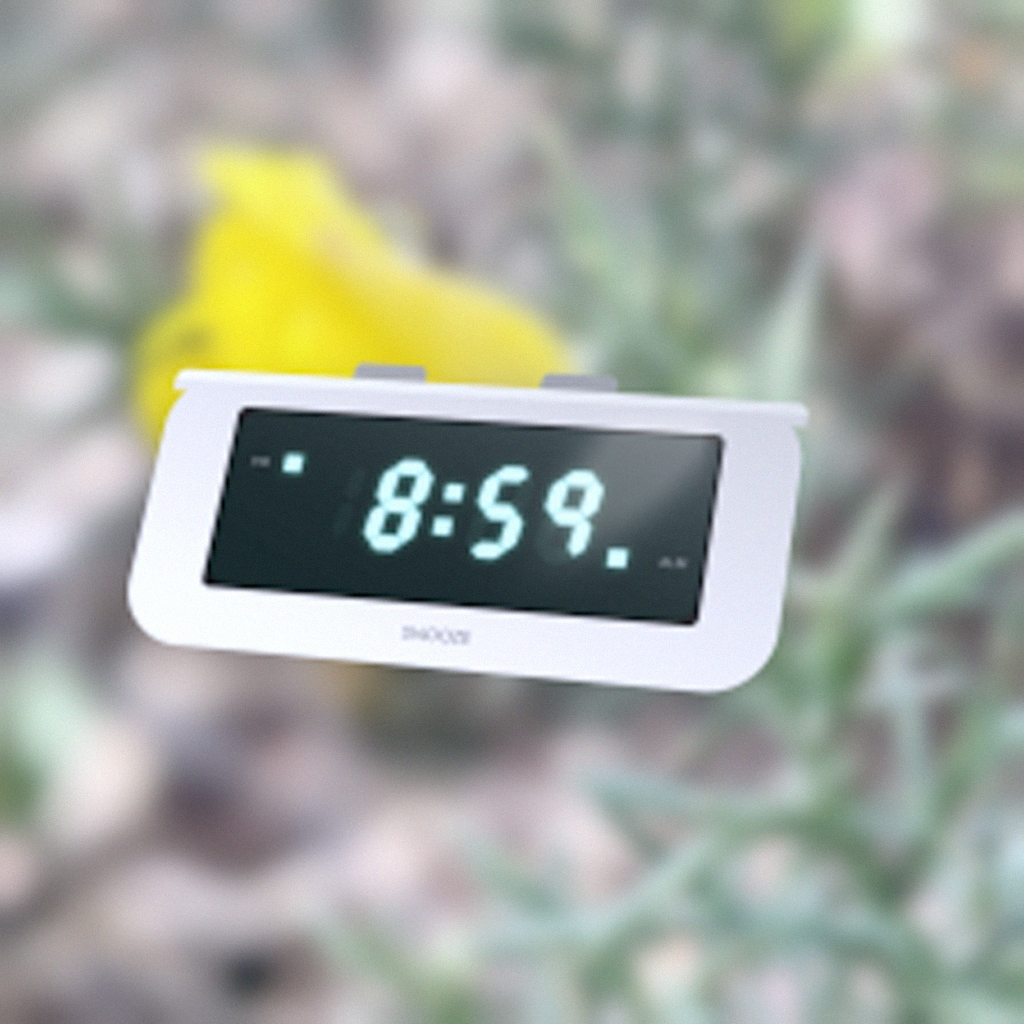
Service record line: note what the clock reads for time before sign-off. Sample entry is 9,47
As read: 8,59
